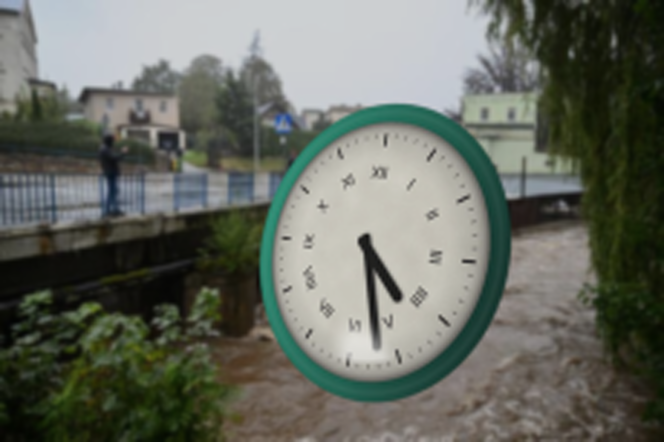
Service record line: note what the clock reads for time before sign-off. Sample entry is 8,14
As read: 4,27
